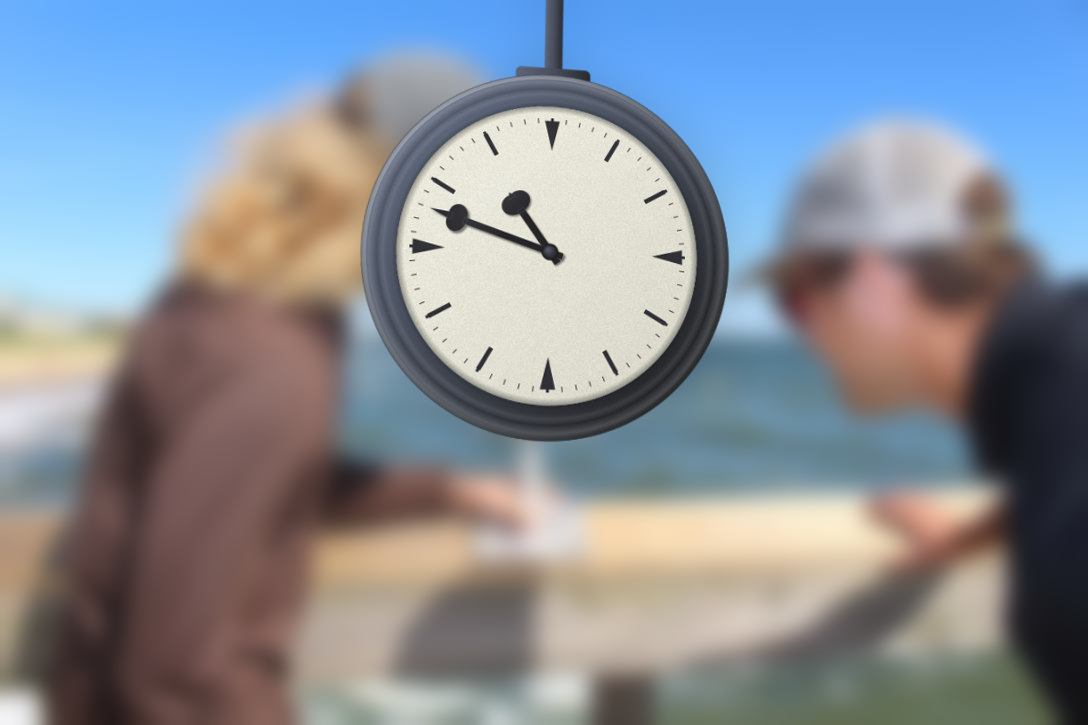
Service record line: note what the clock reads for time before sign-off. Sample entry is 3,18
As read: 10,48
